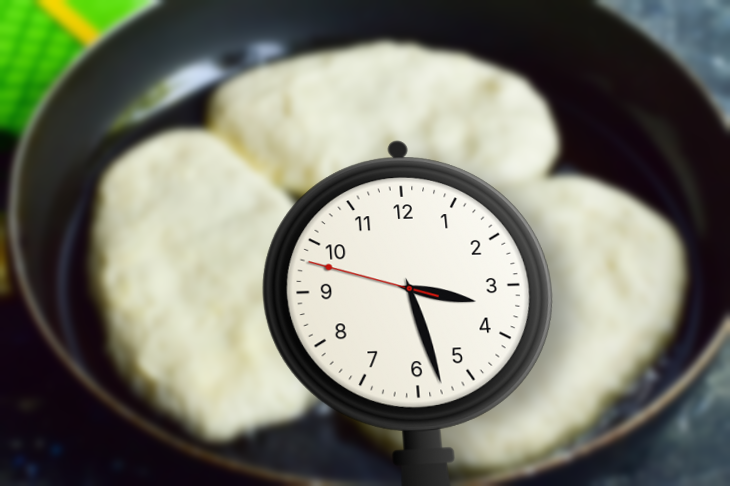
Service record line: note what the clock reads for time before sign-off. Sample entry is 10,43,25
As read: 3,27,48
